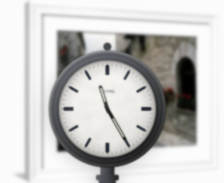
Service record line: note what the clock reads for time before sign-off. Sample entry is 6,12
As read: 11,25
